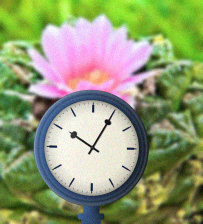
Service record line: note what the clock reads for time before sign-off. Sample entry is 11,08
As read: 10,05
